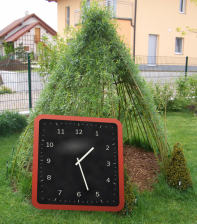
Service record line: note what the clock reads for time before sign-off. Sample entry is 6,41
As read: 1,27
